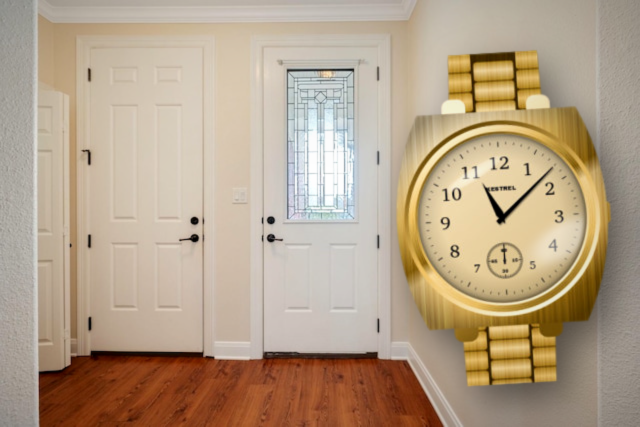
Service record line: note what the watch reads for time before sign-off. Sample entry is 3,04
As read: 11,08
